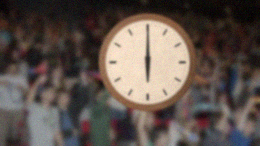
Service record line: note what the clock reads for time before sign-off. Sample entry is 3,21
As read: 6,00
